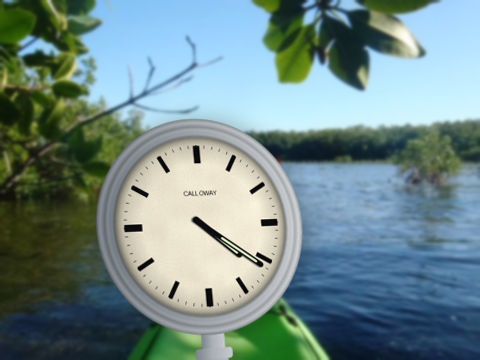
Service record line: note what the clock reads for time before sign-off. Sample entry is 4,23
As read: 4,21
